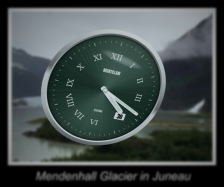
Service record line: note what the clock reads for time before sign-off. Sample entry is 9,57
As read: 4,19
